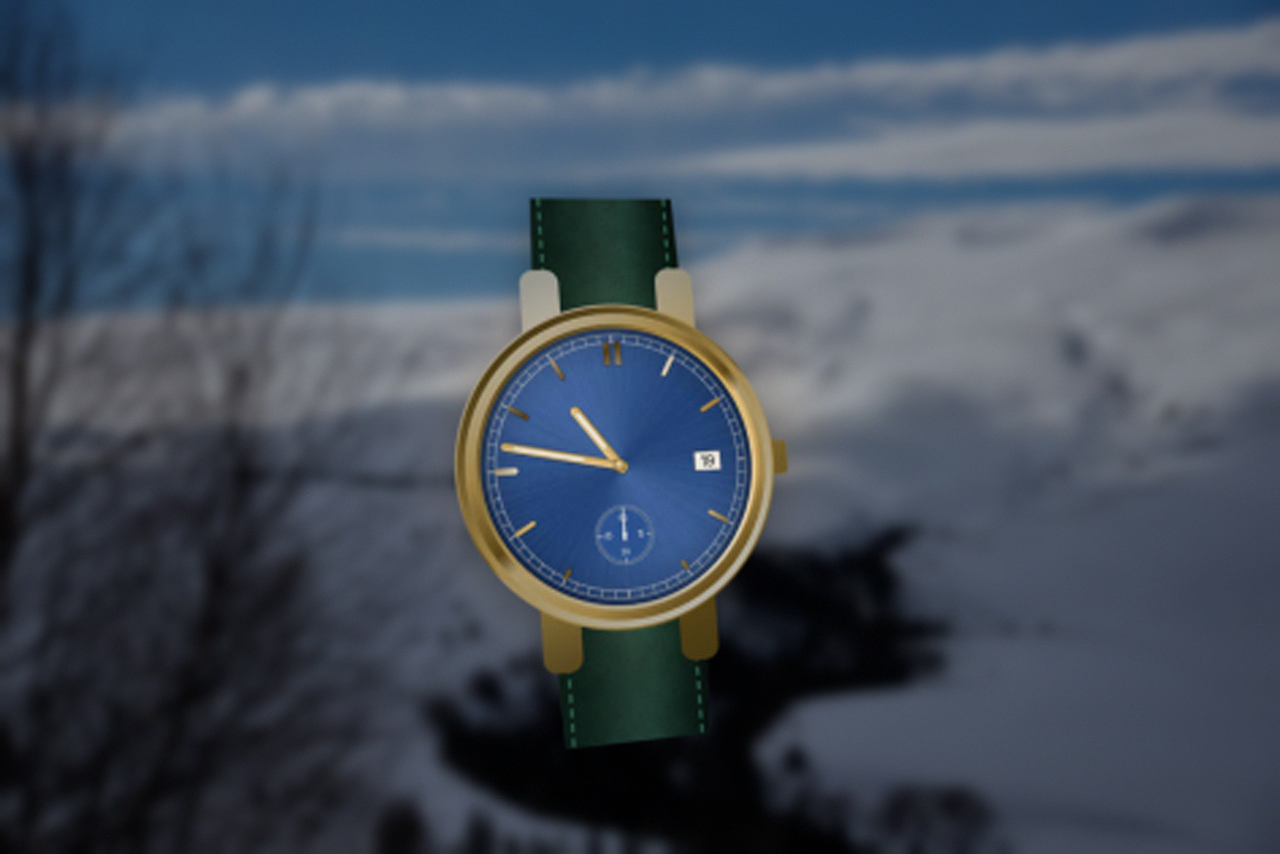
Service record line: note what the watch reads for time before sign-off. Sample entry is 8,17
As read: 10,47
